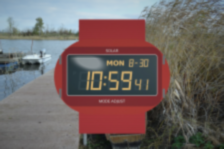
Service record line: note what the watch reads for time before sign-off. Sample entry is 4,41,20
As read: 10,59,41
